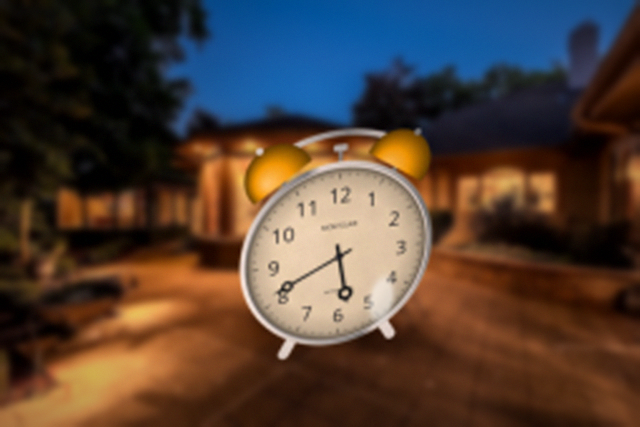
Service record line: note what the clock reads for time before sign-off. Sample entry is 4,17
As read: 5,41
